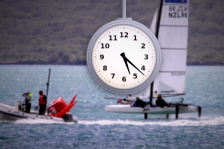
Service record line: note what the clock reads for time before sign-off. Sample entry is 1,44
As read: 5,22
